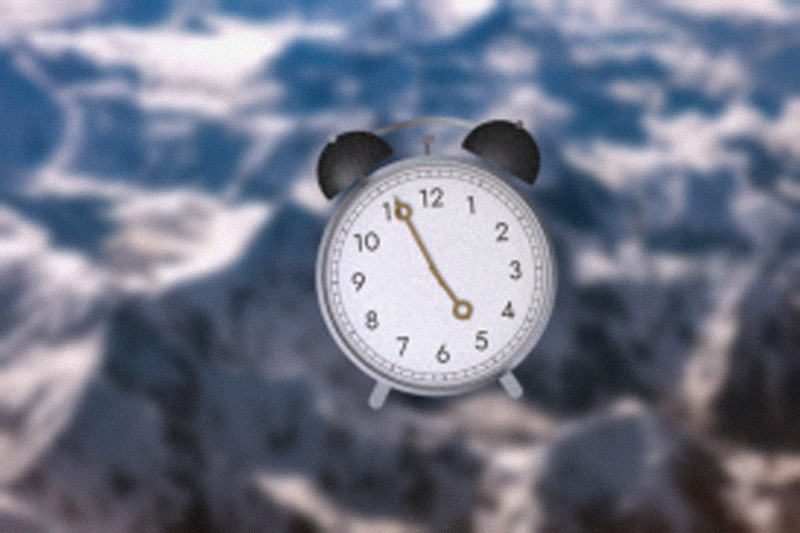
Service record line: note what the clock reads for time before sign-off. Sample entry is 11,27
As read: 4,56
